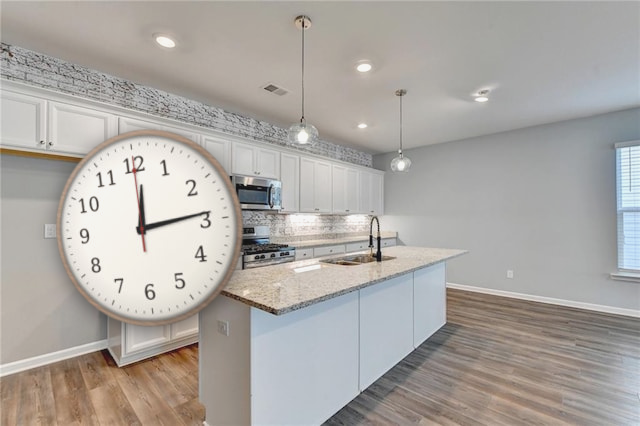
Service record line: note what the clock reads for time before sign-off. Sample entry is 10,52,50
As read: 12,14,00
